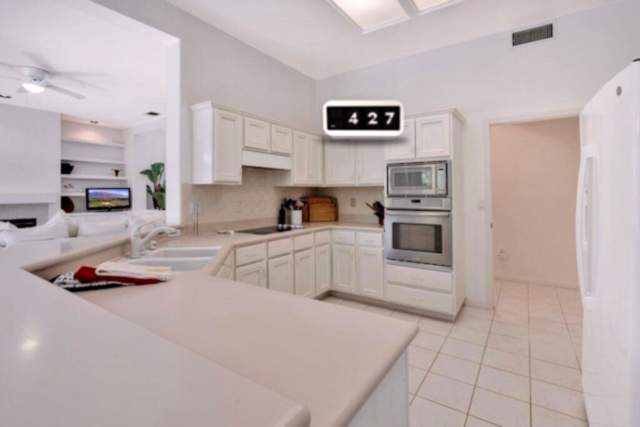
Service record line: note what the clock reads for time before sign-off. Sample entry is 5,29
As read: 4,27
